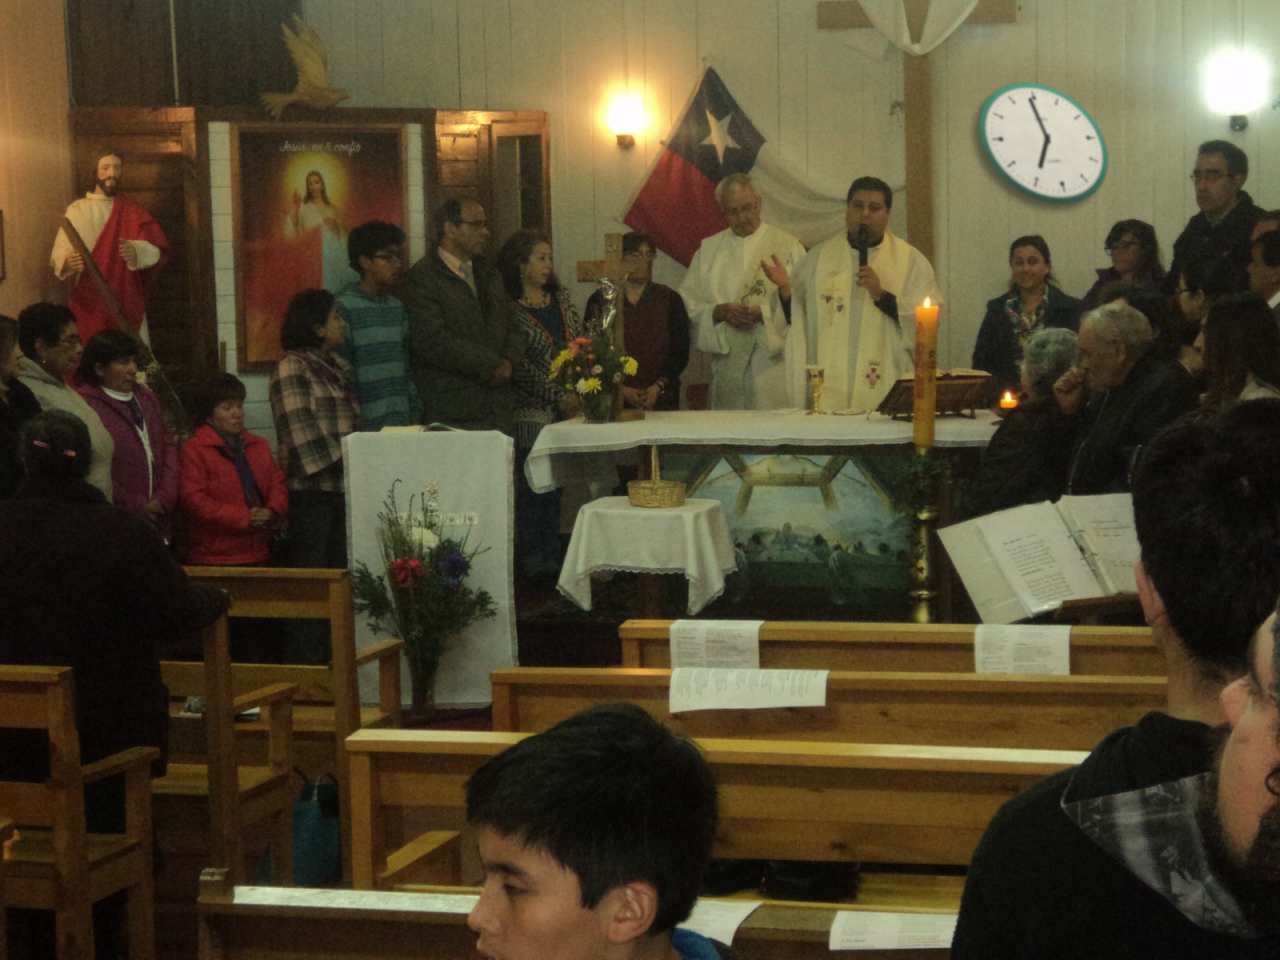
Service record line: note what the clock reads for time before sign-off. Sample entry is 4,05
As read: 6,59
